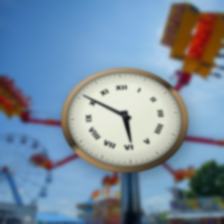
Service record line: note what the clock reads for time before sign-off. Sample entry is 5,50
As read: 5,51
